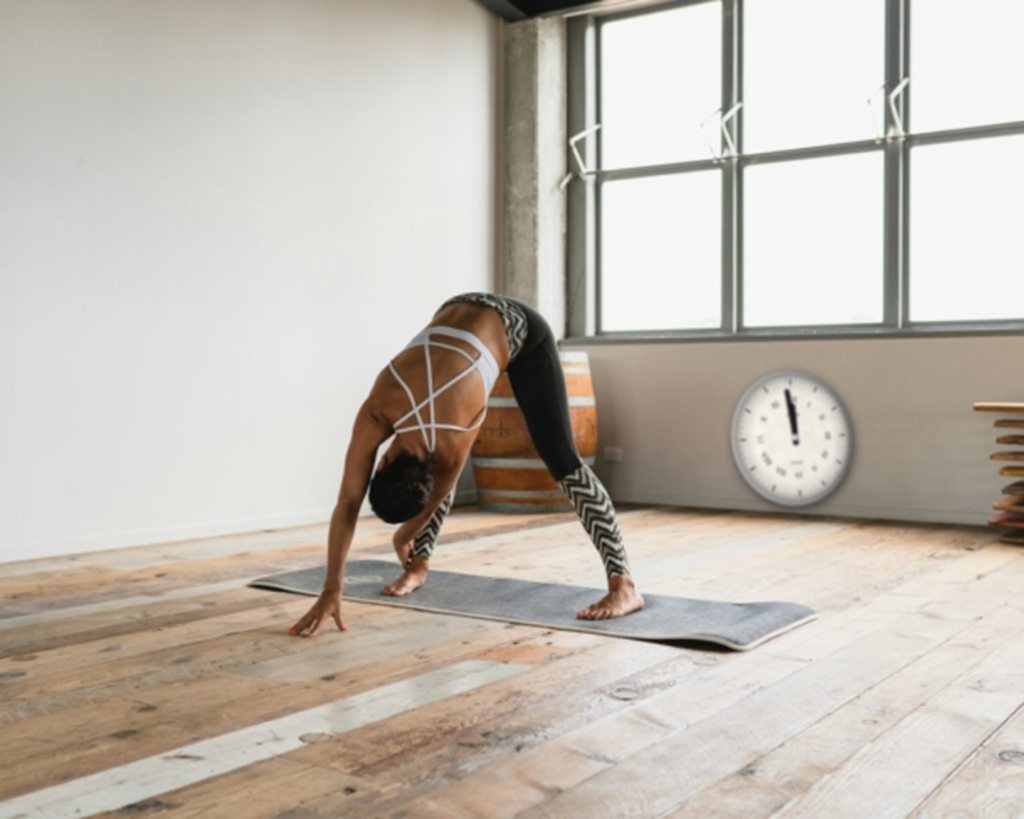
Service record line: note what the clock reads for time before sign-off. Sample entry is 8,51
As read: 11,59
